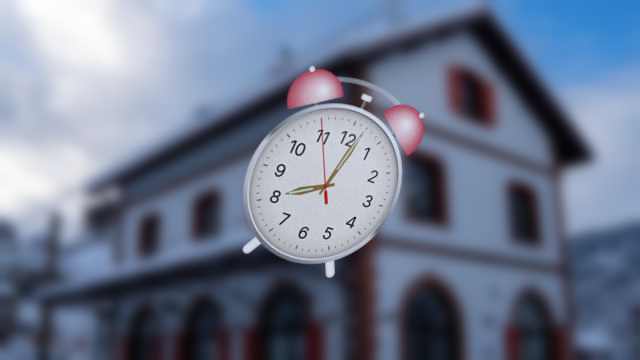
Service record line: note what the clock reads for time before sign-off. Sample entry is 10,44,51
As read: 8,01,55
